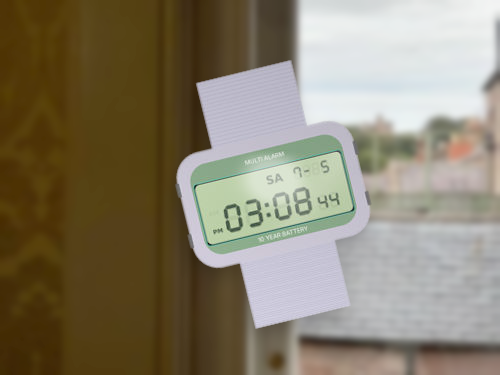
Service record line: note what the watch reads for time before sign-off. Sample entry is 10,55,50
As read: 3,08,44
